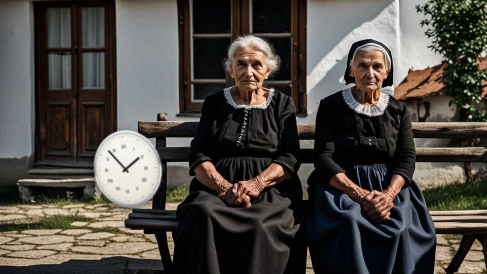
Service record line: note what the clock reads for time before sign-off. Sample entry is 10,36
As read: 1,53
